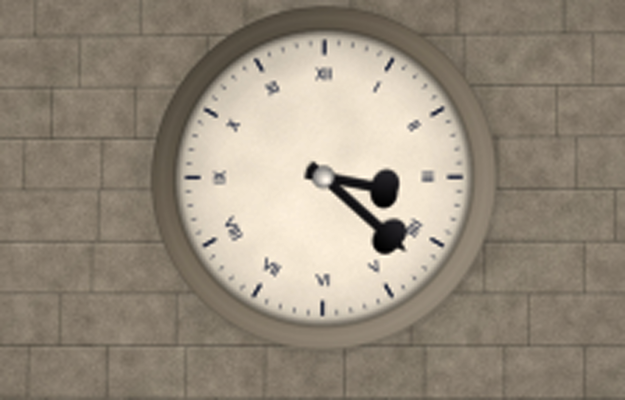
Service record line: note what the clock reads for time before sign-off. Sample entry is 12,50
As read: 3,22
